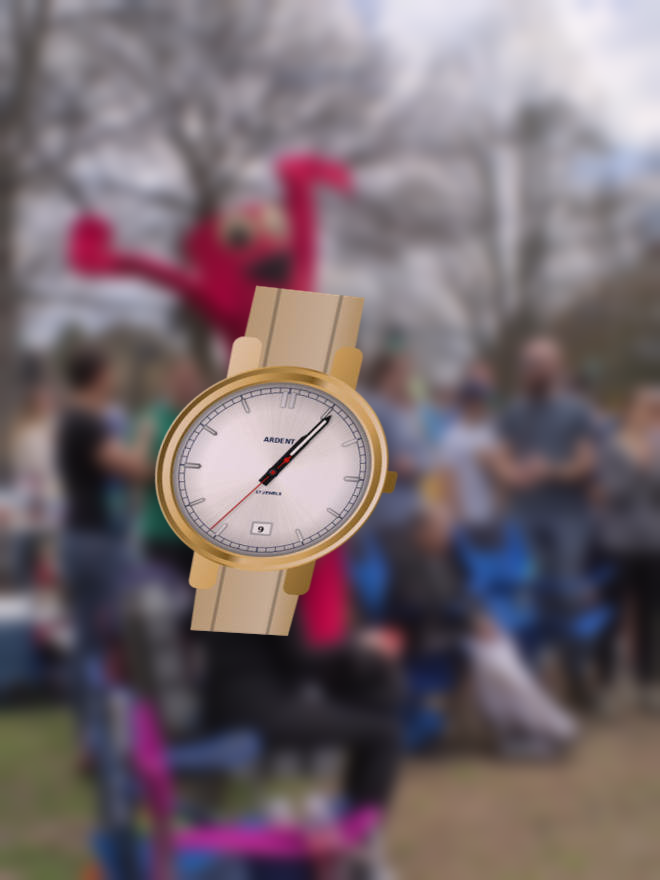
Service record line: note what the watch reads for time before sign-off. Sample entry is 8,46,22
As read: 1,05,36
